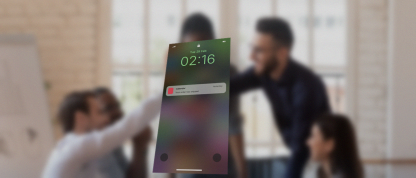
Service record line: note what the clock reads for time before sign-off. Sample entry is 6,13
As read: 2,16
